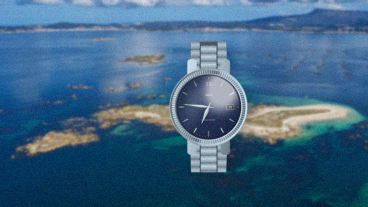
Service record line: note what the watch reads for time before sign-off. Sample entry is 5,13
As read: 6,46
